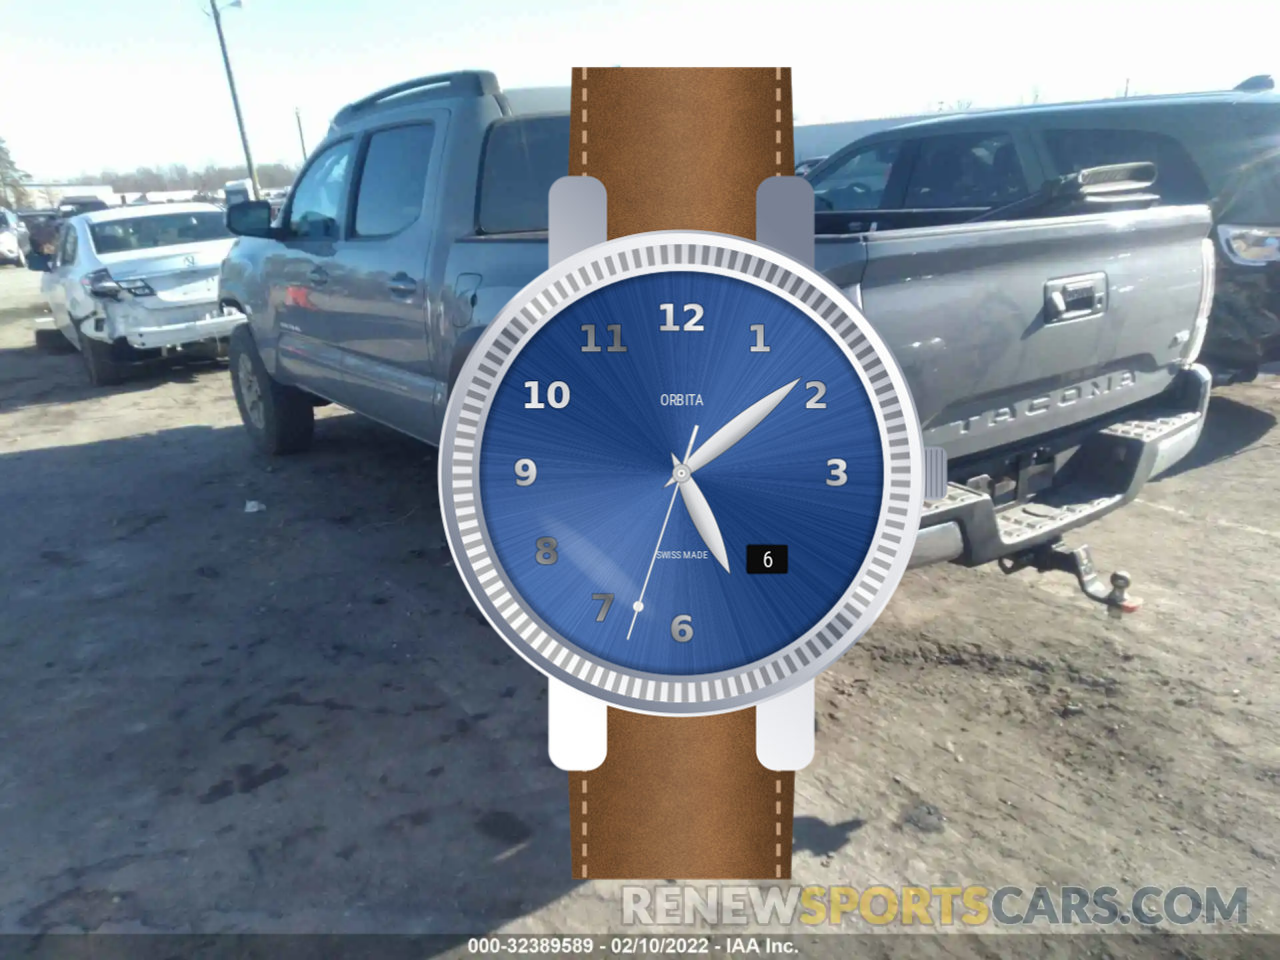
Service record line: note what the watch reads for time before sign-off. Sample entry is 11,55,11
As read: 5,08,33
